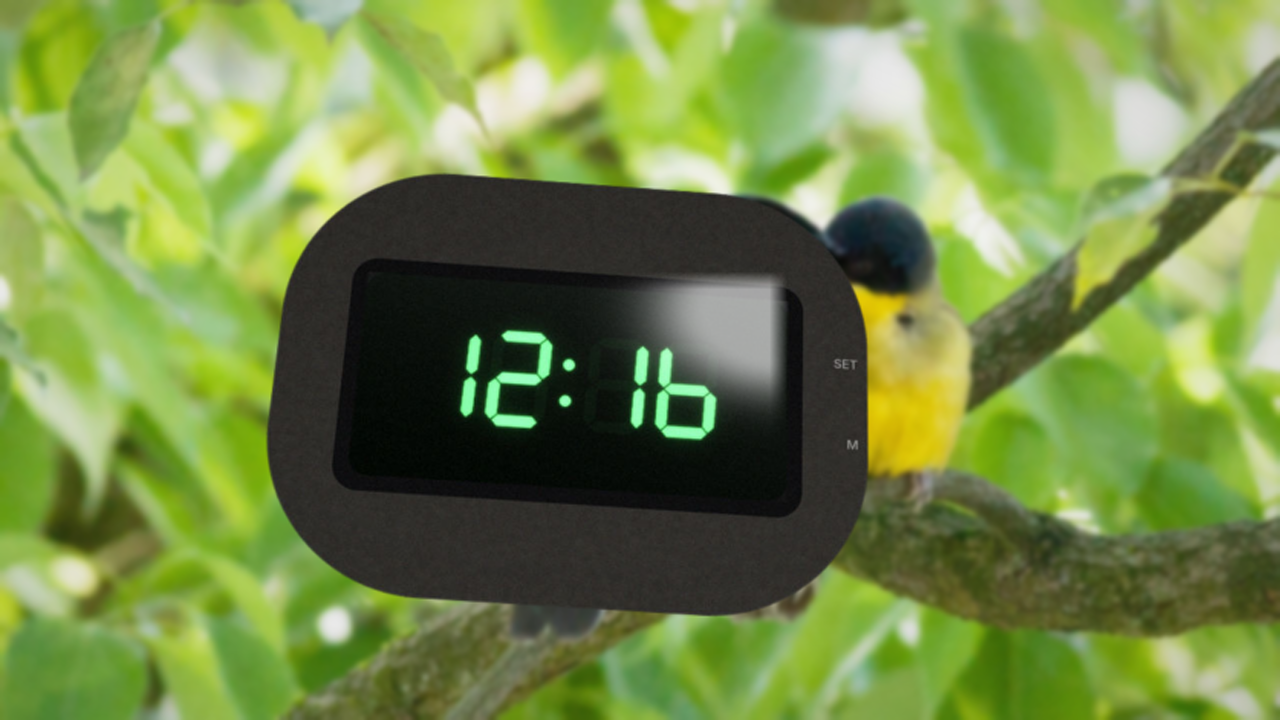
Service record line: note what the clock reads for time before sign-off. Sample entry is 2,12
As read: 12,16
